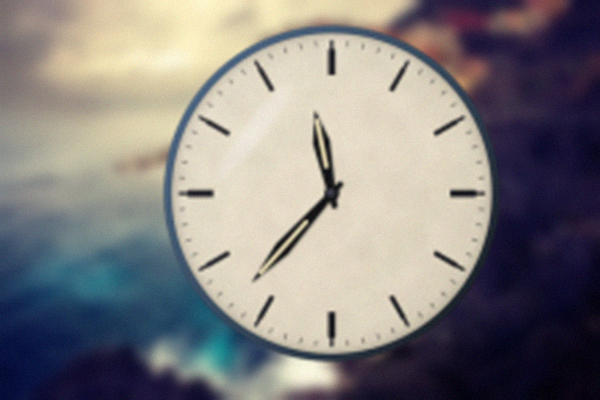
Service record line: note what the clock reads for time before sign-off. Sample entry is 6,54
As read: 11,37
